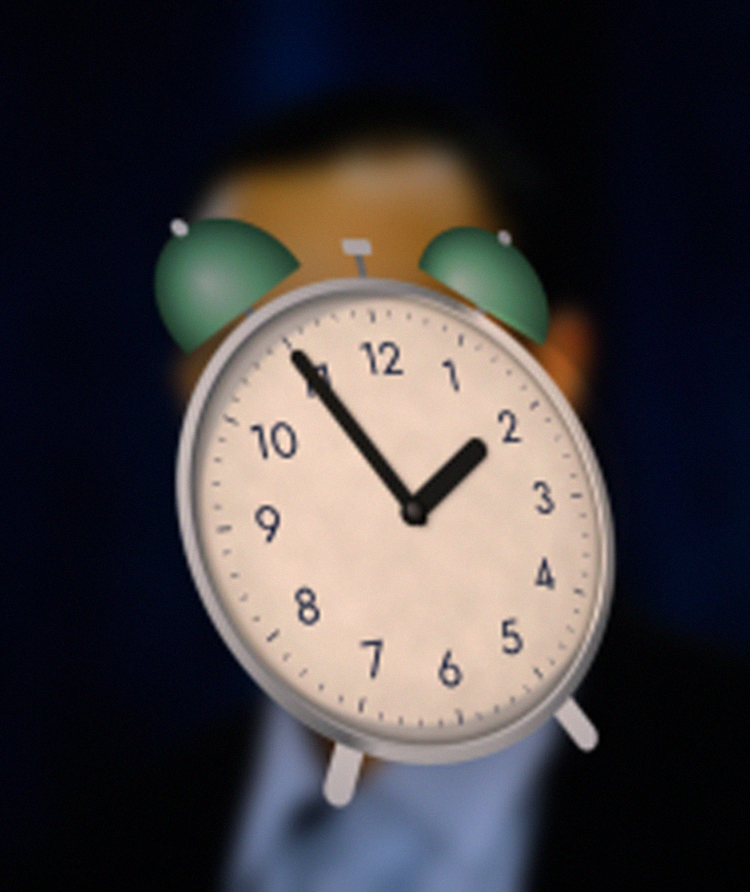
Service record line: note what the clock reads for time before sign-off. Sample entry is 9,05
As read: 1,55
